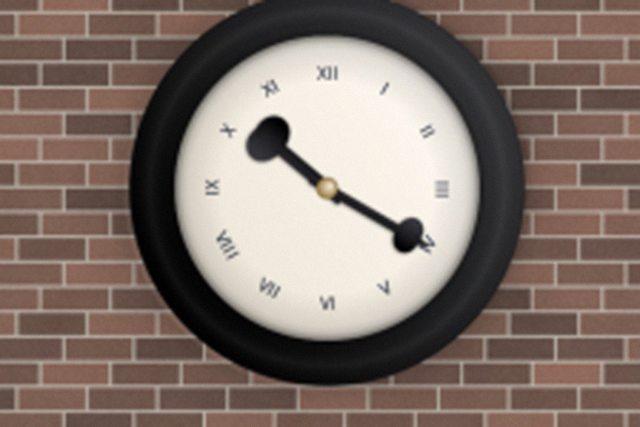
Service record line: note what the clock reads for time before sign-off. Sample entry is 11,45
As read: 10,20
